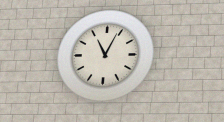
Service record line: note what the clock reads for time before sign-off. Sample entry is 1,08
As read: 11,04
